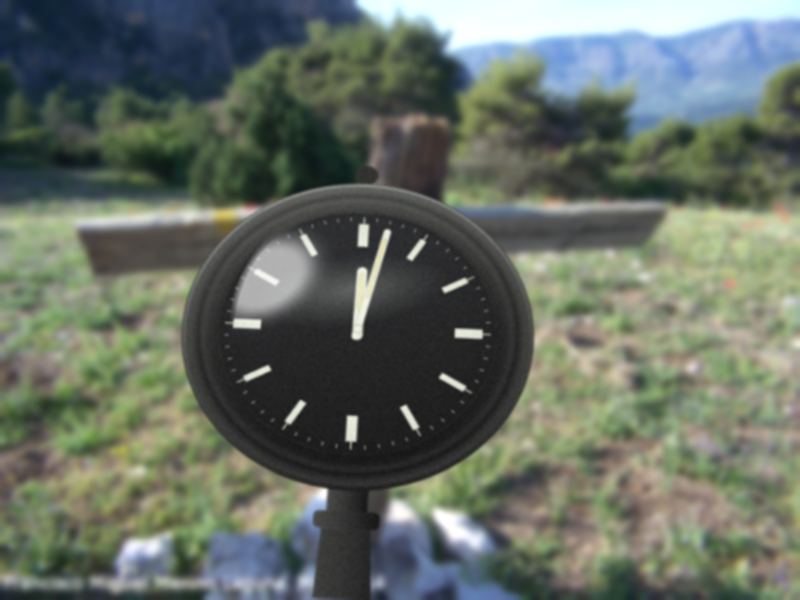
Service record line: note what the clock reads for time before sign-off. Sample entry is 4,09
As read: 12,02
